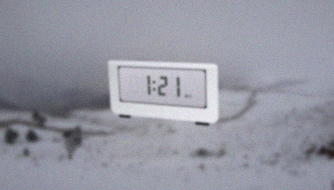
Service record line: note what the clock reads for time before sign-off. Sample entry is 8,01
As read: 1,21
